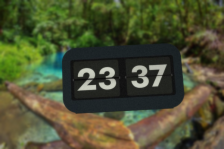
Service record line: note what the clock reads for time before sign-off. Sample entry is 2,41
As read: 23,37
